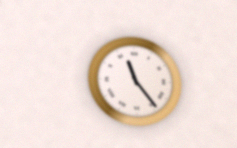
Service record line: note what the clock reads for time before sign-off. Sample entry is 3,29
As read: 11,24
